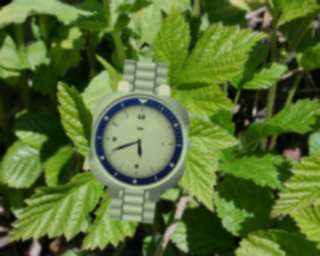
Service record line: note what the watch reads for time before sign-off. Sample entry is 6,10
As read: 5,41
